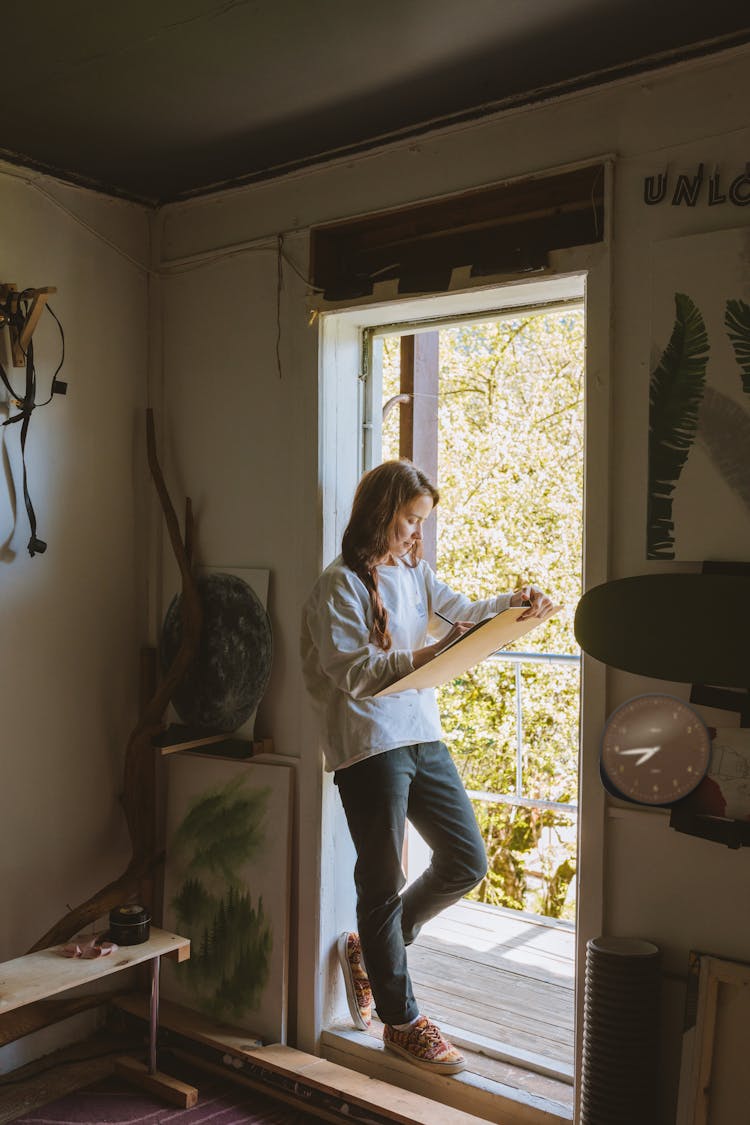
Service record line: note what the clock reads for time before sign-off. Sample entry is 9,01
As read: 7,44
